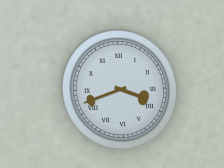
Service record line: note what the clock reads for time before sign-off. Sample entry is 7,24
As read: 3,42
